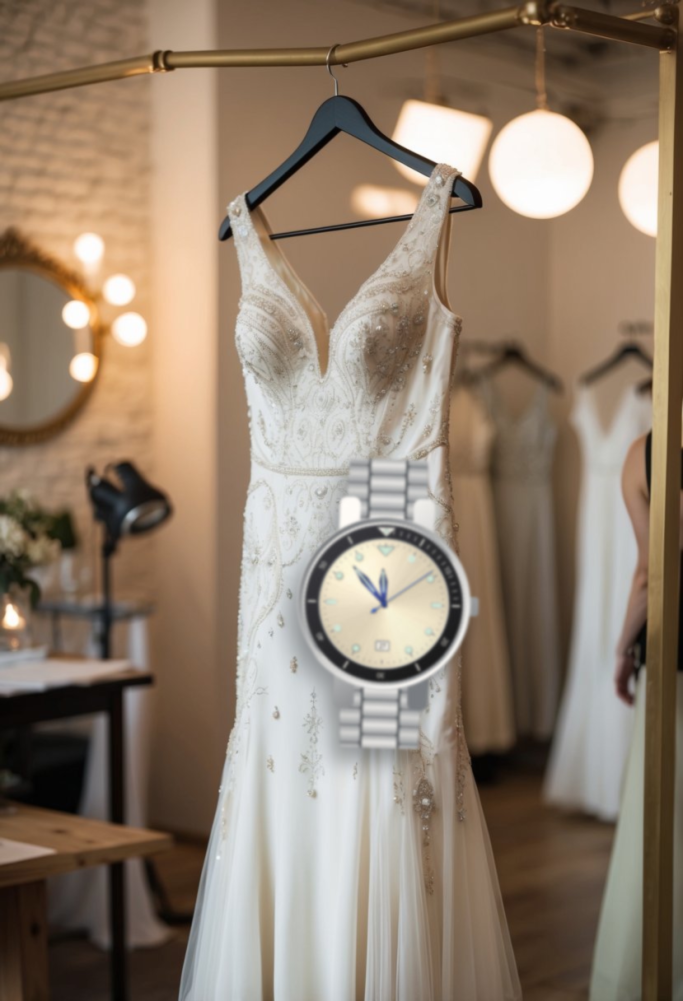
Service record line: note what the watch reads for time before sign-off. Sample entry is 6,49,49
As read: 11,53,09
